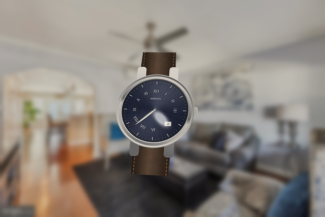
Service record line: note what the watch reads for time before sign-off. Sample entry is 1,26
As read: 7,38
